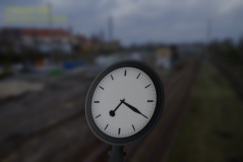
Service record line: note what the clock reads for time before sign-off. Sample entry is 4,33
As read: 7,20
